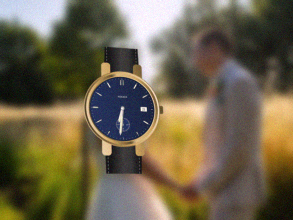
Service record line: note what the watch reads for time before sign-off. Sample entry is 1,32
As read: 6,31
